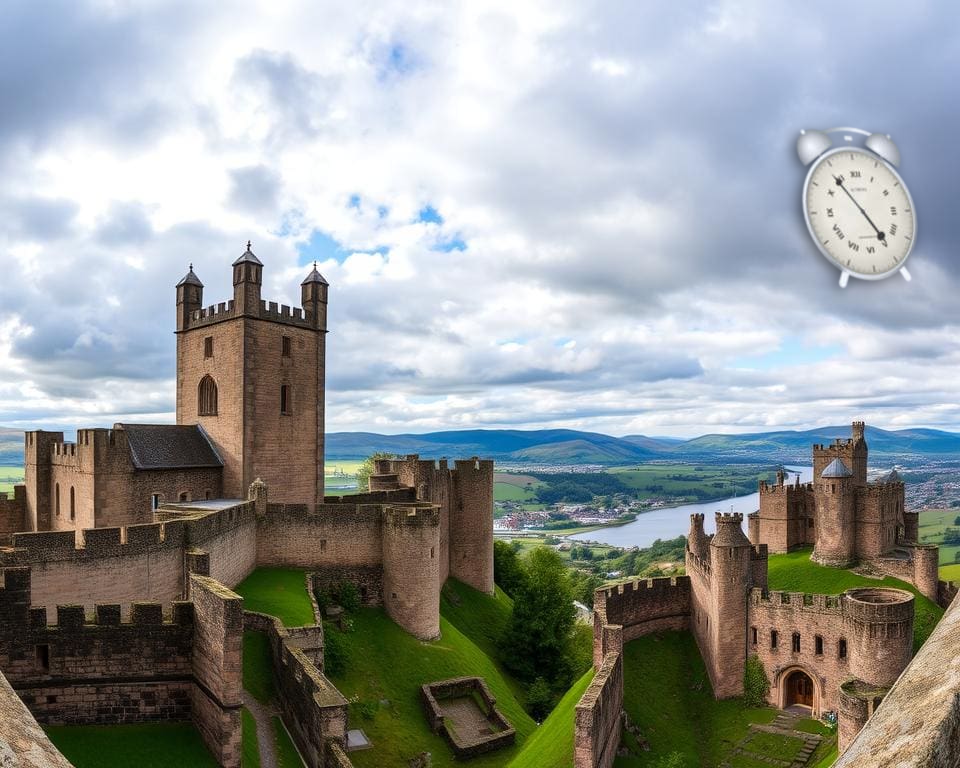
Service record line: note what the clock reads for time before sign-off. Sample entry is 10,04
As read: 4,54
